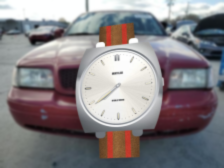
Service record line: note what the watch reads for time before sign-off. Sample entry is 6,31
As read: 7,39
